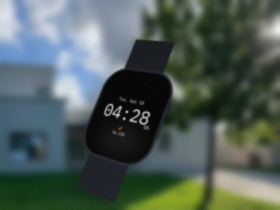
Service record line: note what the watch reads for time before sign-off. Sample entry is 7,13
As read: 4,28
